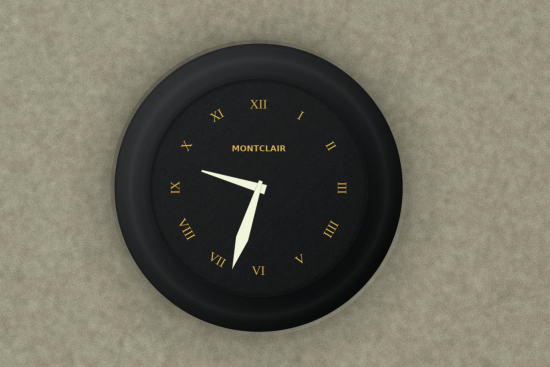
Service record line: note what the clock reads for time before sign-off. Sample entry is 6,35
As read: 9,33
